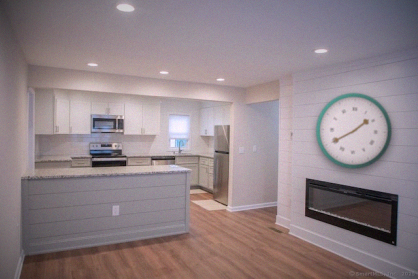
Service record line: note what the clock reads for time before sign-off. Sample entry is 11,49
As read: 1,40
